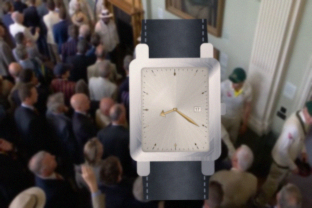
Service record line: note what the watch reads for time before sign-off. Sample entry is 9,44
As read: 8,21
